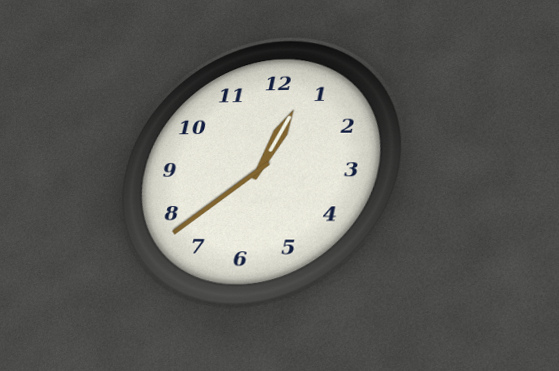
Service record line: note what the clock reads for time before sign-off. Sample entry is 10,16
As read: 12,38
